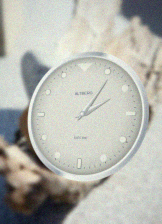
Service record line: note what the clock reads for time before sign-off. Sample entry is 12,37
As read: 2,06
